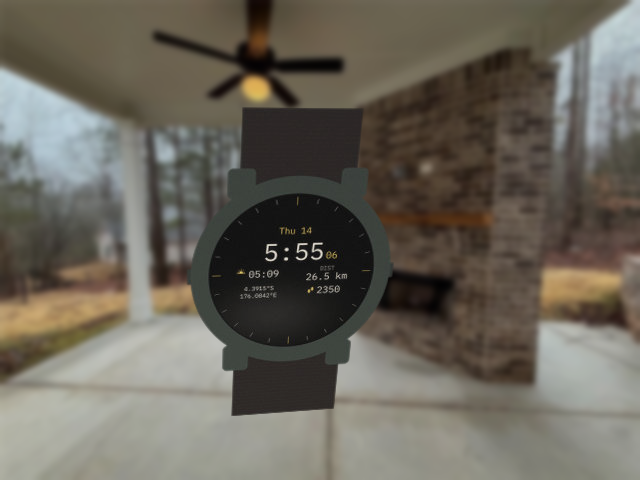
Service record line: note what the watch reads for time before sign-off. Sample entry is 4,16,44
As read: 5,55,06
